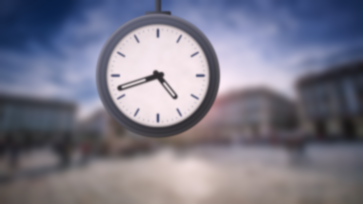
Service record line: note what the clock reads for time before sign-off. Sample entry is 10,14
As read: 4,42
